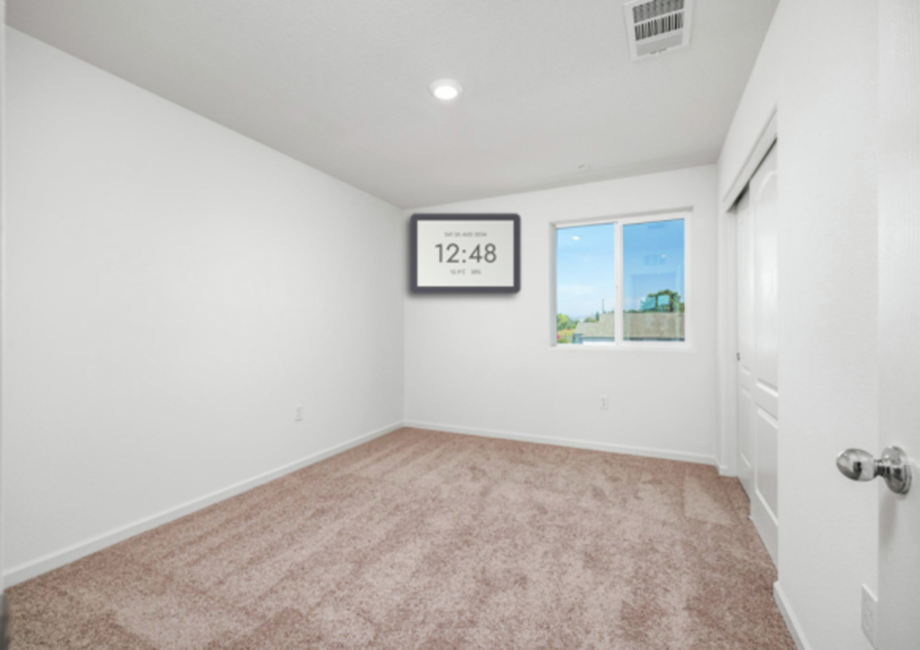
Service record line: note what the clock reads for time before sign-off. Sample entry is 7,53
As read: 12,48
